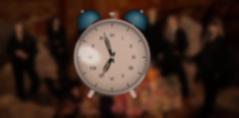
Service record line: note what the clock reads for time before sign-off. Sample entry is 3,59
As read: 6,57
